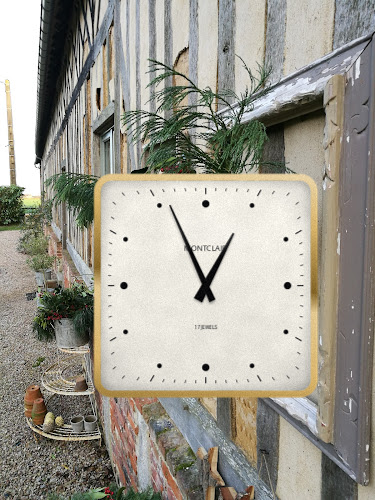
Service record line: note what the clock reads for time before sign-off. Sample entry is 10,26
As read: 12,56
